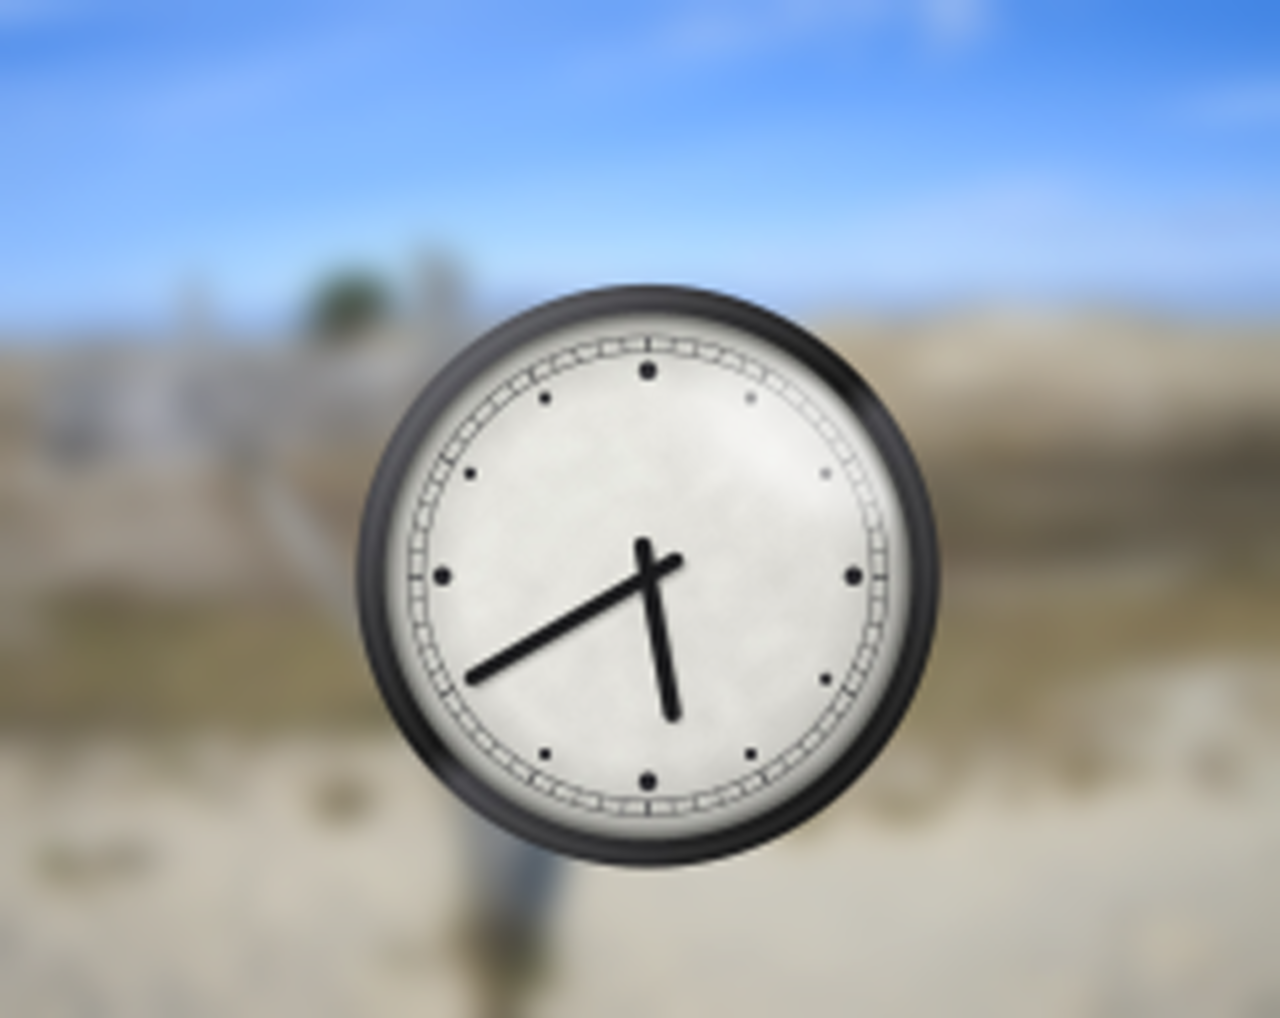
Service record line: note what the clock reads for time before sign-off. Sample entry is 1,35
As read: 5,40
